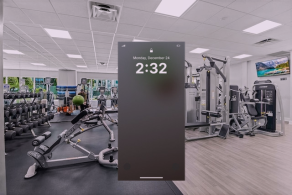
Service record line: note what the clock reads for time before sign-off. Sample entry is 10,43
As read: 2,32
